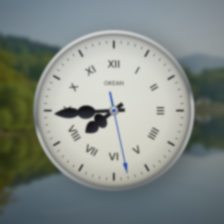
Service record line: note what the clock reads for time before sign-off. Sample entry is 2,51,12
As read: 7,44,28
